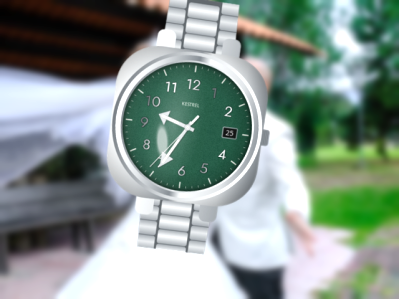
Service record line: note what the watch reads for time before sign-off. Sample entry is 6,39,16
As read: 9,34,36
